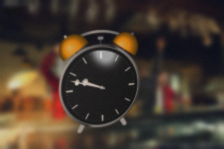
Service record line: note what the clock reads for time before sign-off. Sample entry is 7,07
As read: 9,48
